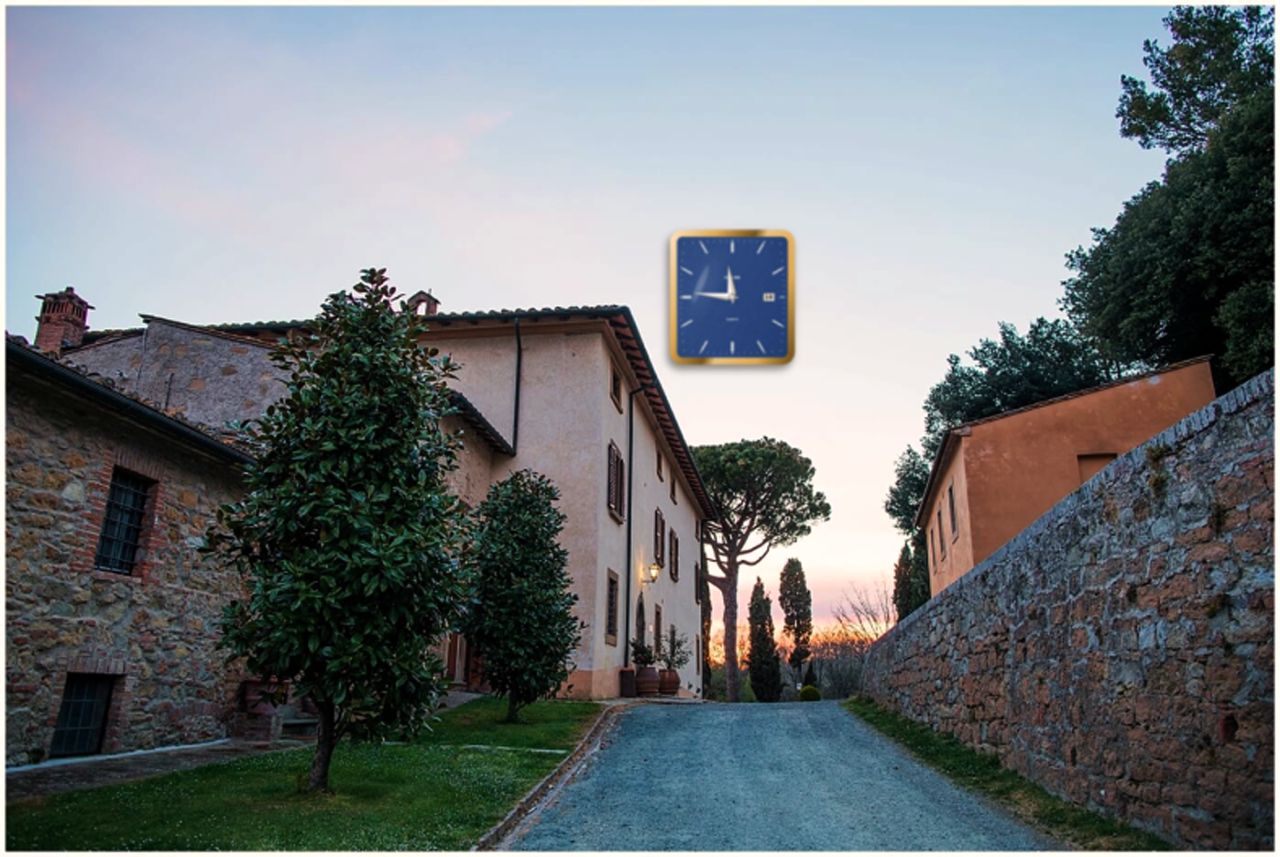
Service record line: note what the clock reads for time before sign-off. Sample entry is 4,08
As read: 11,46
